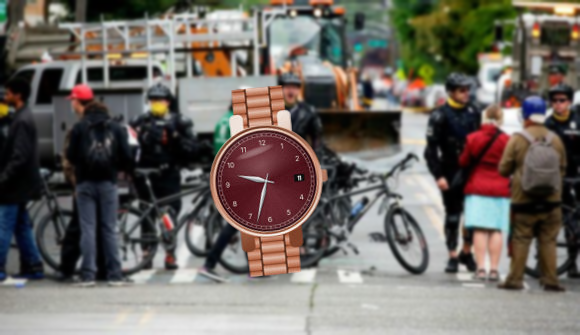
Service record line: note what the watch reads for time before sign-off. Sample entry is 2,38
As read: 9,33
